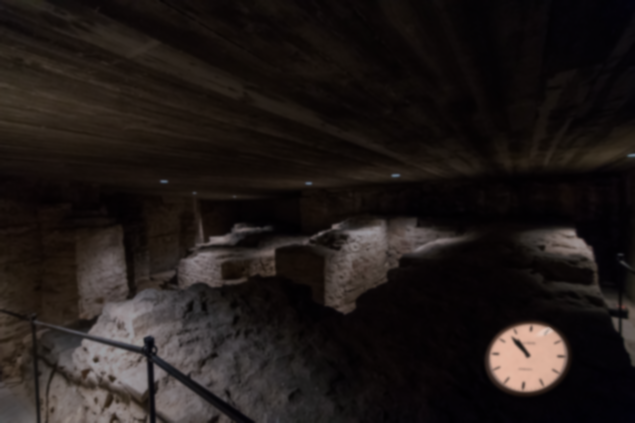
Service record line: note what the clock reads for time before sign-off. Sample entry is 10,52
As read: 10,53
